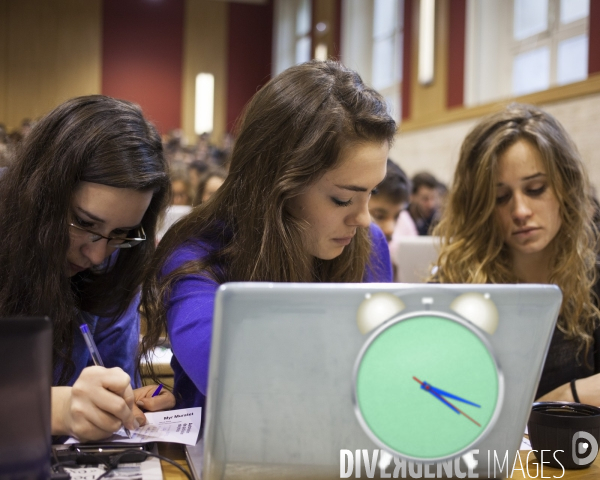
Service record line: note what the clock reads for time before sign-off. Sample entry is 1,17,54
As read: 4,18,21
